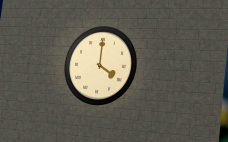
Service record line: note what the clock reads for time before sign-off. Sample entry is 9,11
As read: 4,00
